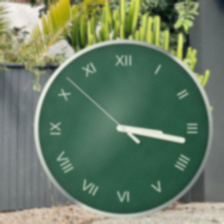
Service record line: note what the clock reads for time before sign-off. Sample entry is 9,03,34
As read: 3,16,52
